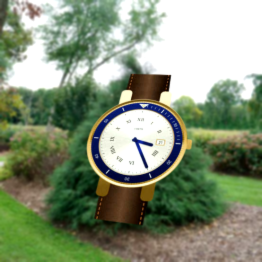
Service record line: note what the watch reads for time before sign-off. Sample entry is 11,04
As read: 3,25
